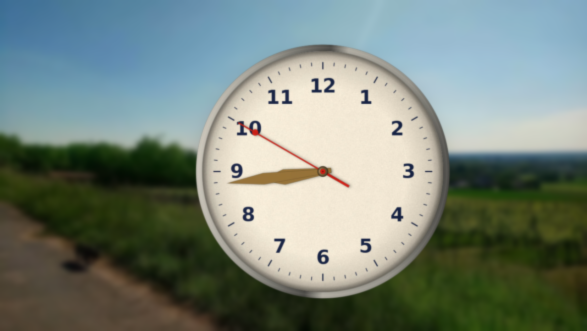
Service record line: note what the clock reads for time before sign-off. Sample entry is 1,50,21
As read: 8,43,50
